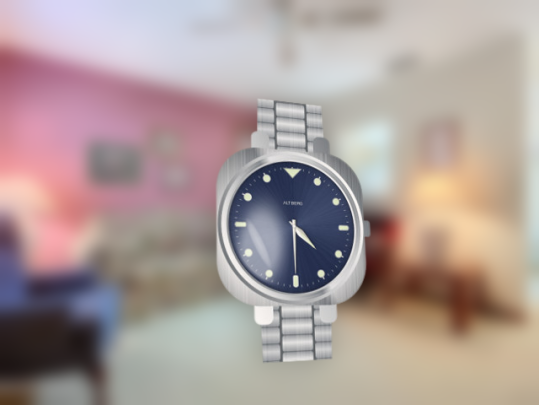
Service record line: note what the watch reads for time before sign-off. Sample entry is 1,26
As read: 4,30
